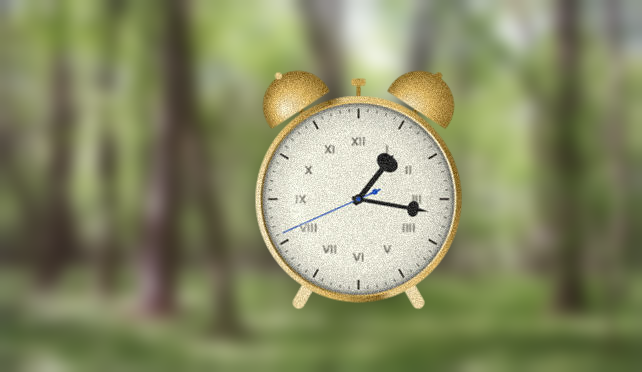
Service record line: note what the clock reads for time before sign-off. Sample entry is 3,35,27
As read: 1,16,41
